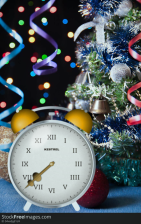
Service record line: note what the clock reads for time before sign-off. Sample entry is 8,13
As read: 7,38
